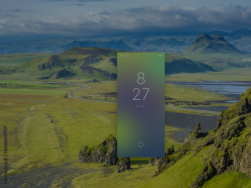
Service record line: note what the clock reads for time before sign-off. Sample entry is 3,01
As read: 8,27
